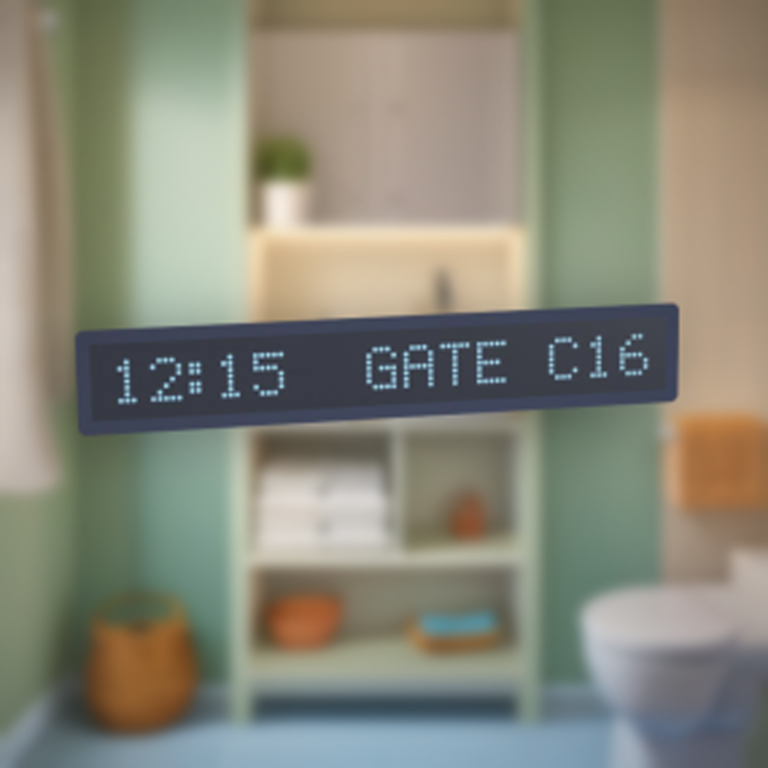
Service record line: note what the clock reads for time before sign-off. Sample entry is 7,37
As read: 12,15
